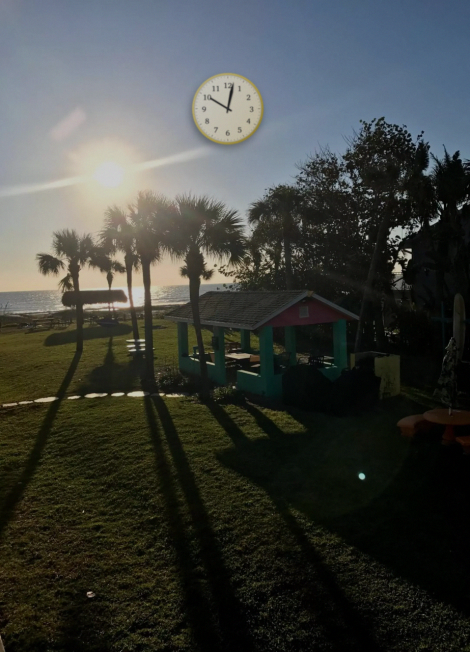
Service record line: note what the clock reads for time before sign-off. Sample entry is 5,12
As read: 10,02
